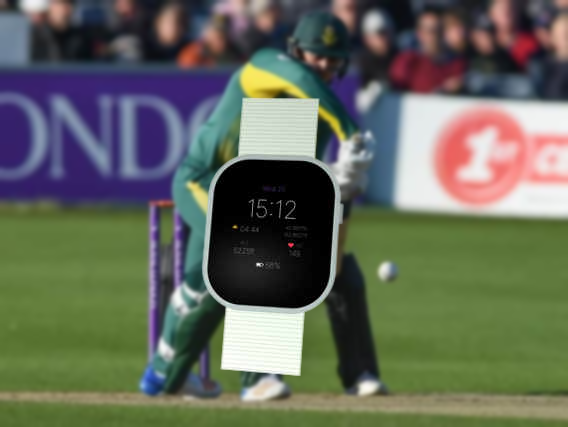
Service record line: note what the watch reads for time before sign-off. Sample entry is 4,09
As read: 15,12
